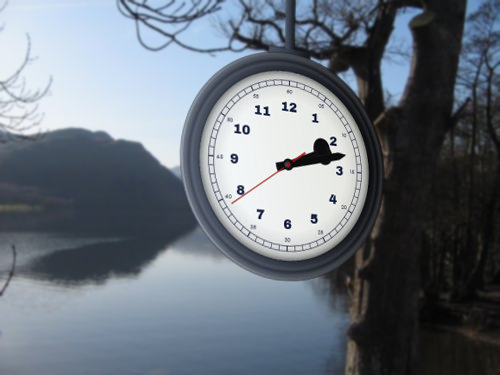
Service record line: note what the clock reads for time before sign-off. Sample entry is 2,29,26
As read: 2,12,39
